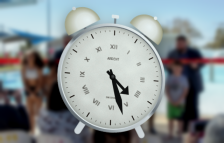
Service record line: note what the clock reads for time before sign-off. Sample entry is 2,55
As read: 4,27
